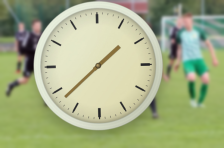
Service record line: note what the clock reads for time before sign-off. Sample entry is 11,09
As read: 1,38
